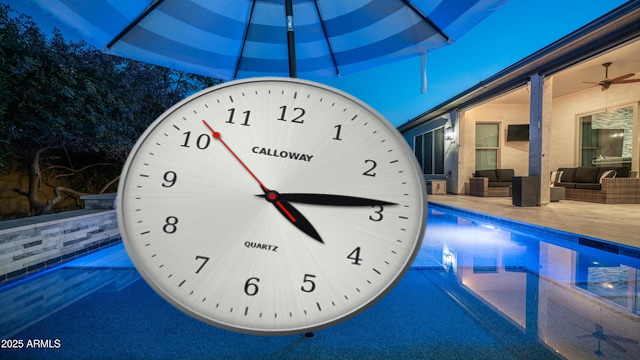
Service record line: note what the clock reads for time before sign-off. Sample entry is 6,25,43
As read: 4,13,52
